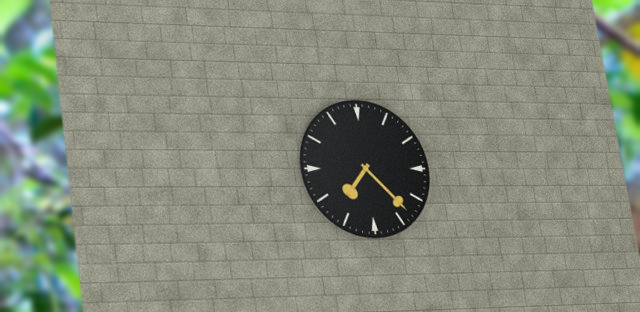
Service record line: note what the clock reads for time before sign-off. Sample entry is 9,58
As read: 7,23
